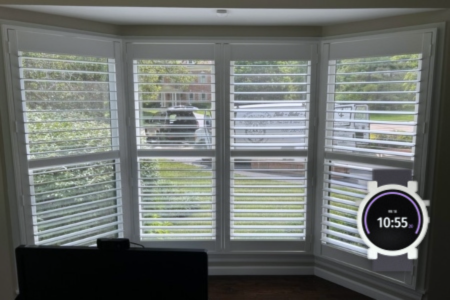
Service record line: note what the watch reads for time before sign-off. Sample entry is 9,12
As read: 10,55
